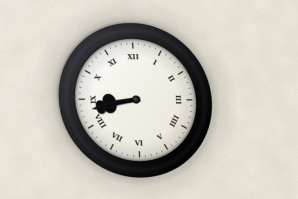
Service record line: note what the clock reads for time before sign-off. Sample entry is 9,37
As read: 8,43
